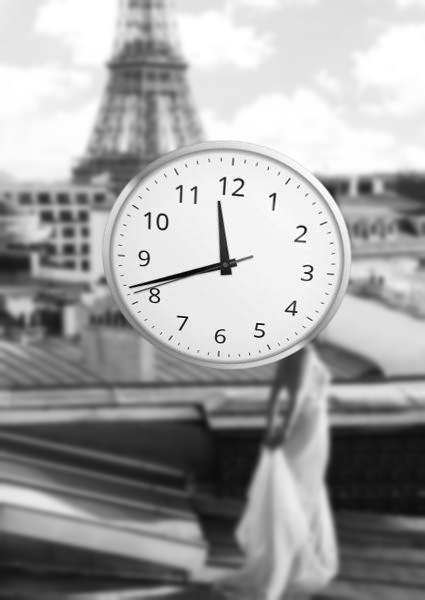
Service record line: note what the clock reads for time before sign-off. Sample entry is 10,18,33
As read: 11,41,41
